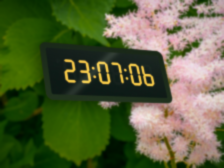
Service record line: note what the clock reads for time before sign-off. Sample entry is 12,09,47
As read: 23,07,06
